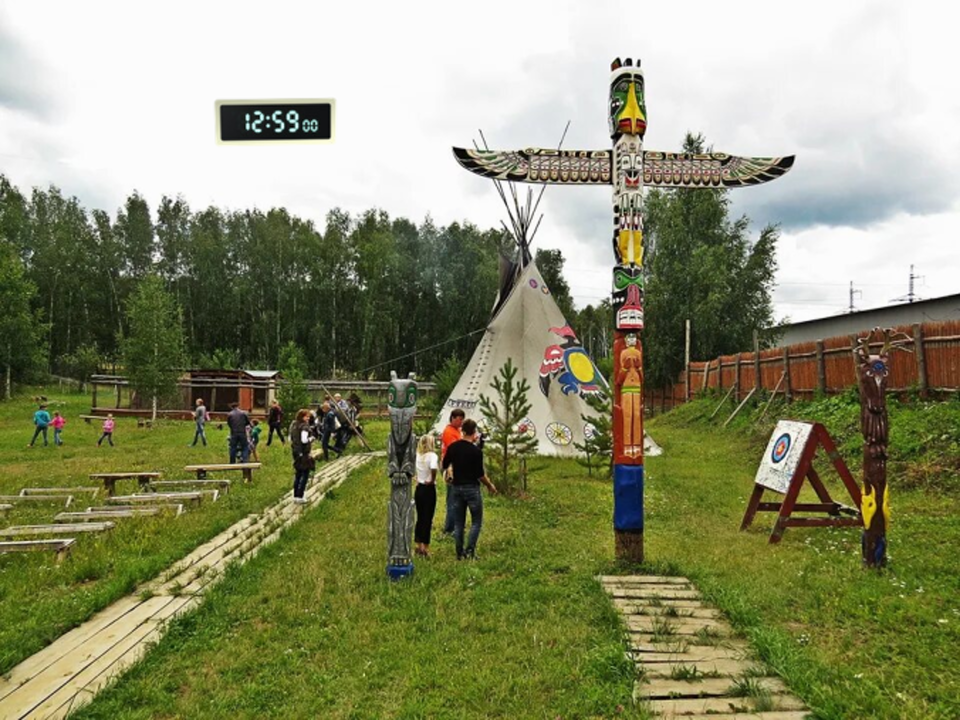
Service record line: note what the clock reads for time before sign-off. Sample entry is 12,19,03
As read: 12,59,00
